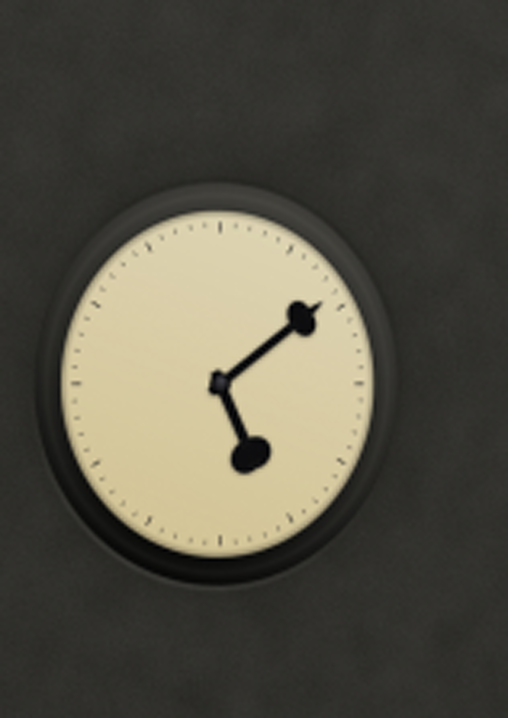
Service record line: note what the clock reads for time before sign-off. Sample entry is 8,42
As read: 5,09
